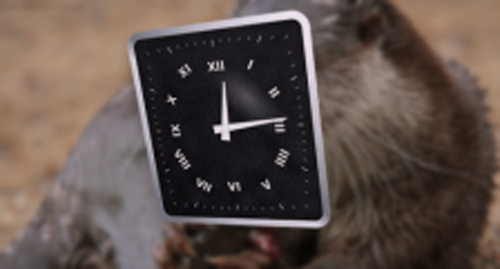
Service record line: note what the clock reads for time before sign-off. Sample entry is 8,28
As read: 12,14
